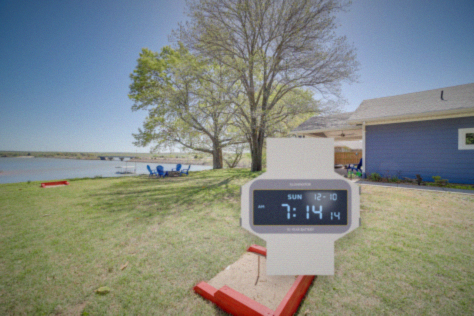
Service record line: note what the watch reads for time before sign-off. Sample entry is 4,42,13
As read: 7,14,14
